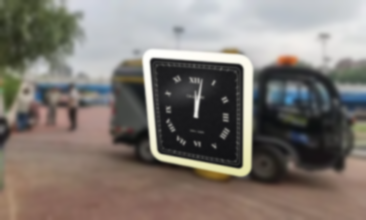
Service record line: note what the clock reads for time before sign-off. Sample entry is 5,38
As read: 12,02
